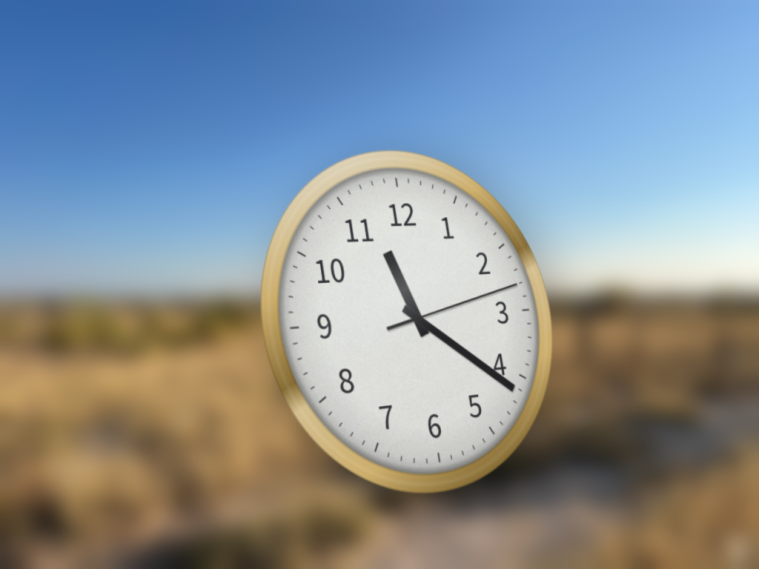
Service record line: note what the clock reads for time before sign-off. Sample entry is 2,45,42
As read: 11,21,13
